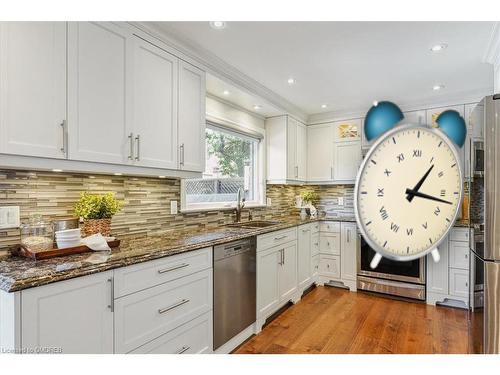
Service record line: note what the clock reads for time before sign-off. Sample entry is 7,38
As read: 1,17
